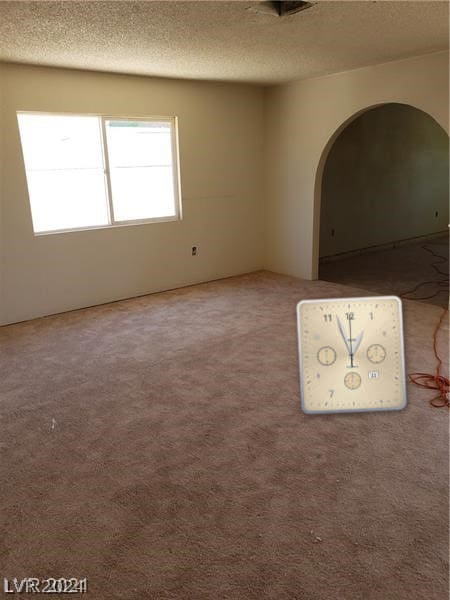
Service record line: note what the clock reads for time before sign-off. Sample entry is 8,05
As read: 12,57
